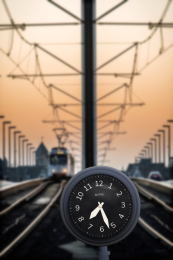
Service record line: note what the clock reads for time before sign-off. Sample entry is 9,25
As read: 7,27
